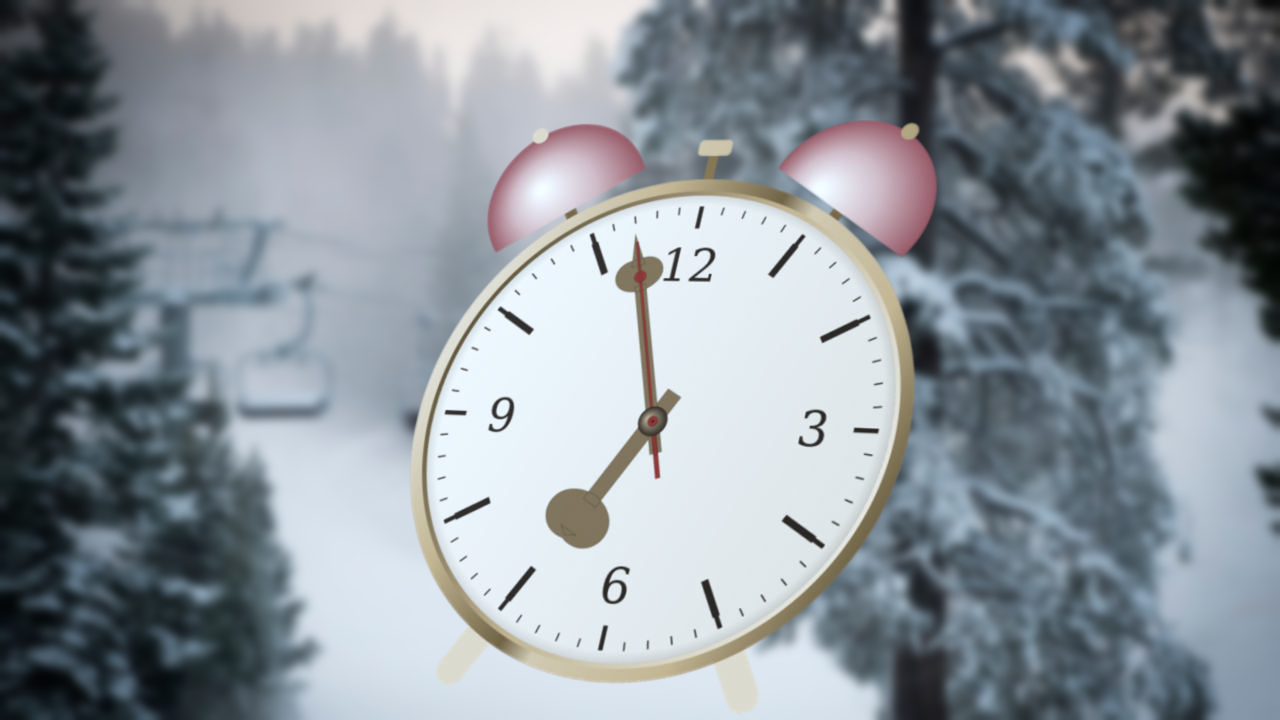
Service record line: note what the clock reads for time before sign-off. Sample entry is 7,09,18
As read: 6,56,57
